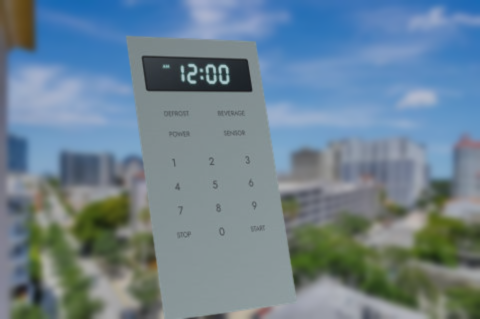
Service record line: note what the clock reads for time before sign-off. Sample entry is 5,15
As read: 12,00
